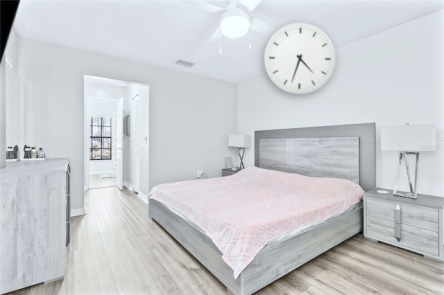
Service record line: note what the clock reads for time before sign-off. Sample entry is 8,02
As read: 4,33
